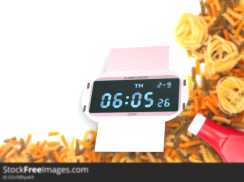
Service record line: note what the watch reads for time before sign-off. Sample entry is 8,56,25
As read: 6,05,26
